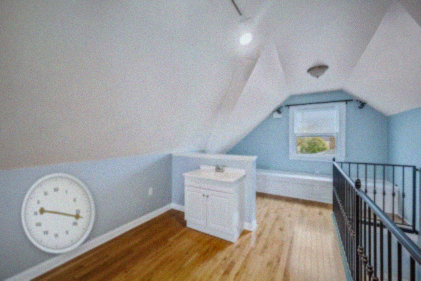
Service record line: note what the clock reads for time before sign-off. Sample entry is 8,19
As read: 9,17
